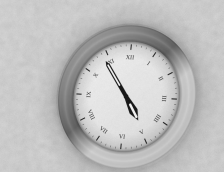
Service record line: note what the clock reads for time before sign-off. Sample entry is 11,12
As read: 4,54
